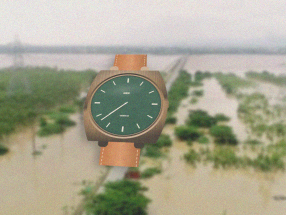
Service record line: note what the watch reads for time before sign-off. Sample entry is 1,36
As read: 7,38
